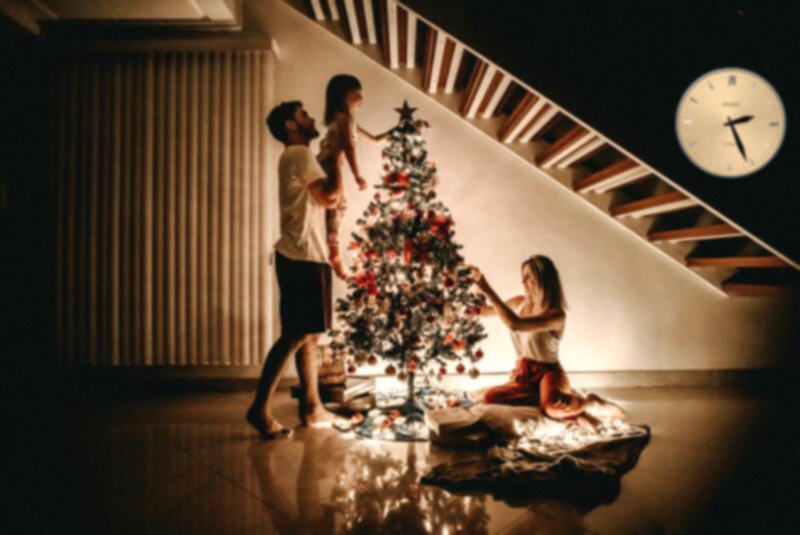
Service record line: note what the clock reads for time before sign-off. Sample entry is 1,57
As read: 2,26
